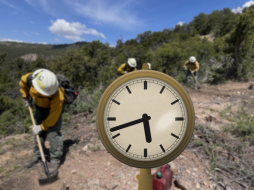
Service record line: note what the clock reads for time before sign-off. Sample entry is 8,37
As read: 5,42
